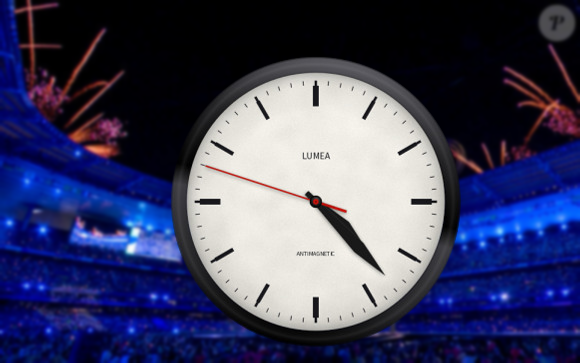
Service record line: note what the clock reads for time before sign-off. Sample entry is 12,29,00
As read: 4,22,48
